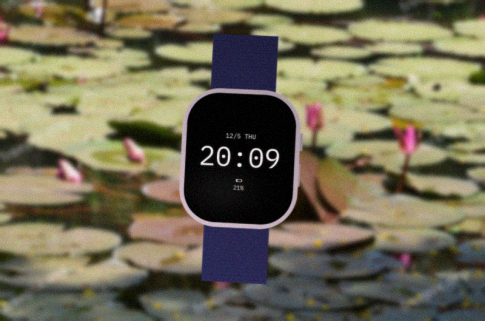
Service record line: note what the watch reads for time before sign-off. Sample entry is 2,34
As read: 20,09
